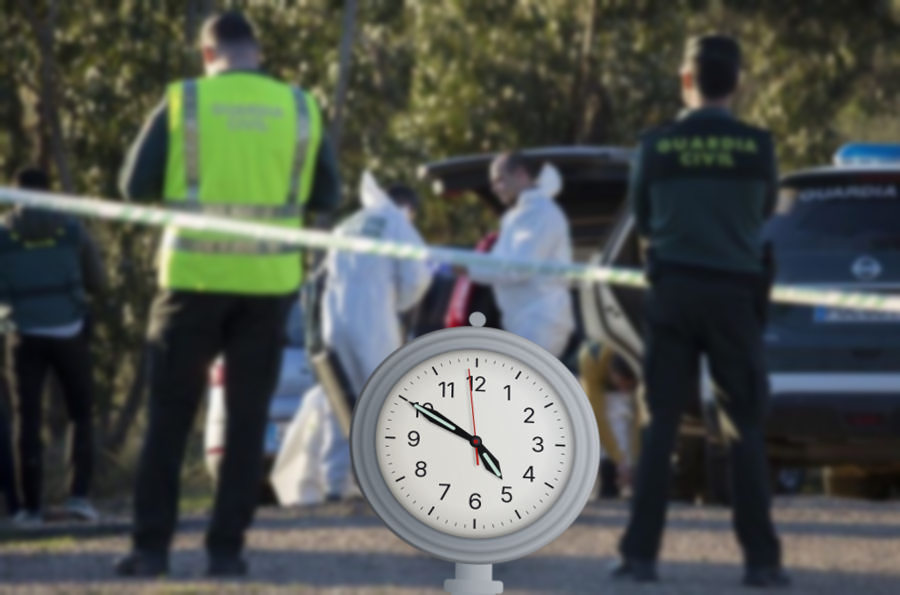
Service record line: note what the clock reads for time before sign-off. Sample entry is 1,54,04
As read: 4,49,59
